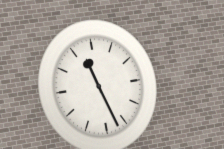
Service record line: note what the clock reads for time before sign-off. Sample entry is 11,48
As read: 11,27
